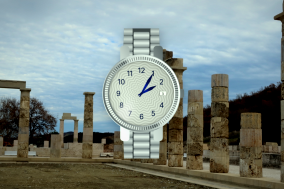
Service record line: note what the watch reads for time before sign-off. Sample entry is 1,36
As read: 2,05
